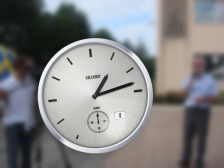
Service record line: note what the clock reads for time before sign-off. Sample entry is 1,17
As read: 1,13
